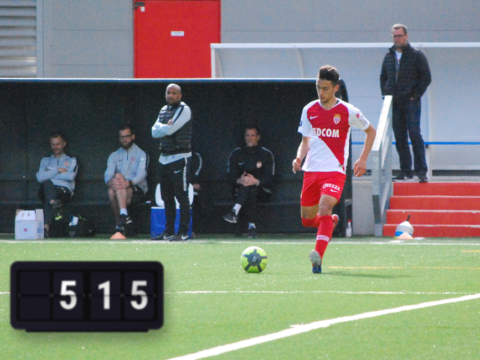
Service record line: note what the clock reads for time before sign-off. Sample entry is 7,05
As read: 5,15
